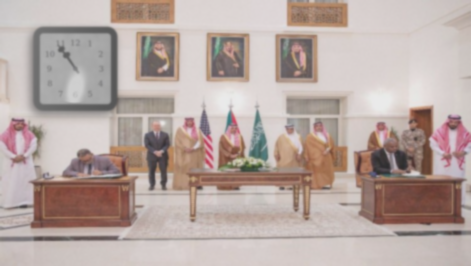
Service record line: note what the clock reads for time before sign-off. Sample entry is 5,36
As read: 10,54
